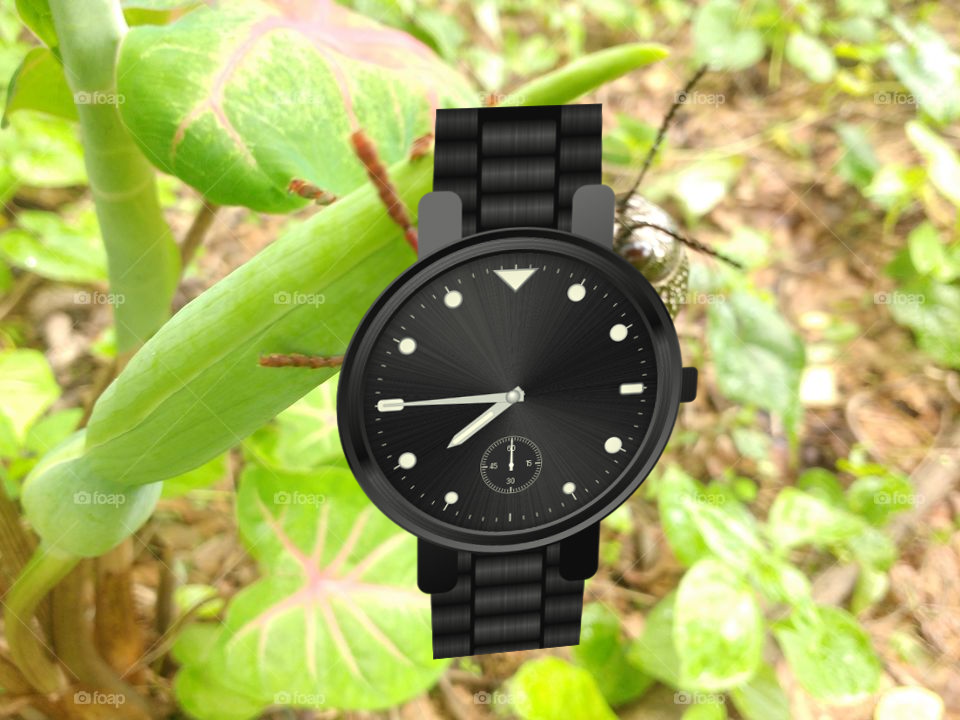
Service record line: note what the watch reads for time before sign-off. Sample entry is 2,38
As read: 7,45
